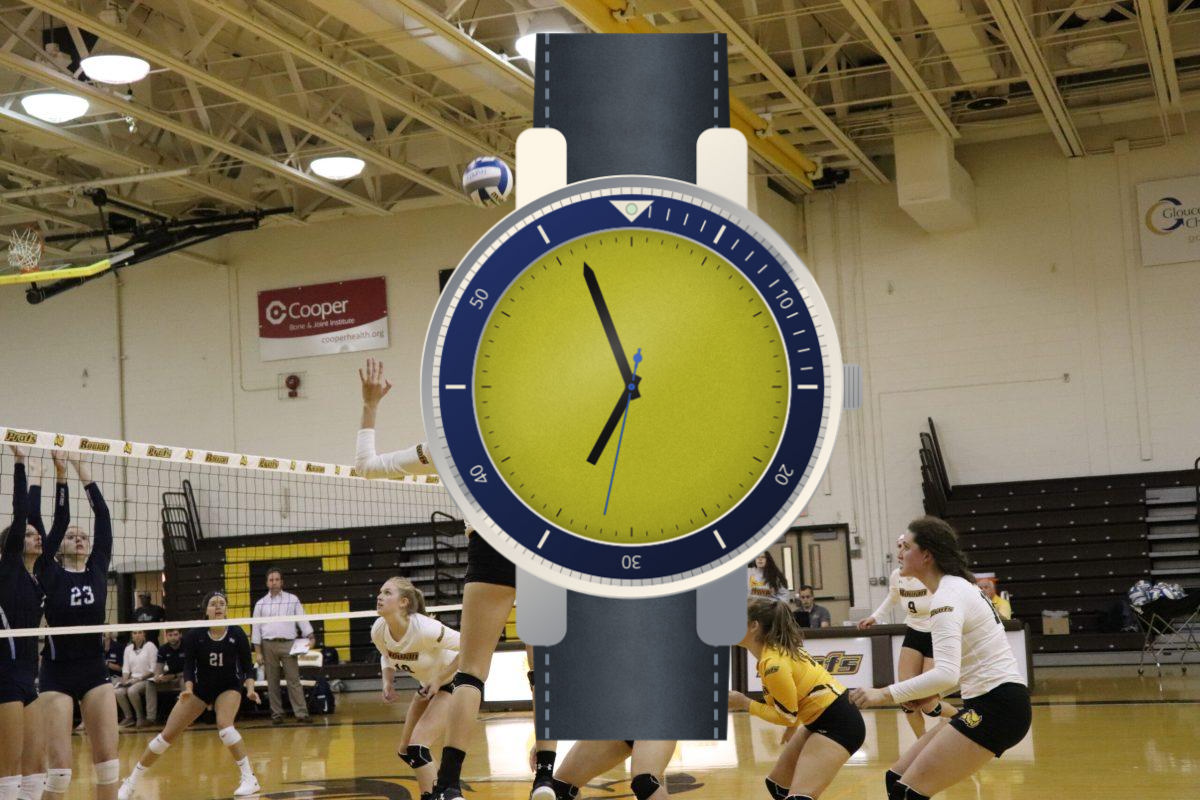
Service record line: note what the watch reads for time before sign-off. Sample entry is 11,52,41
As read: 6,56,32
